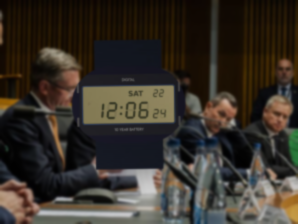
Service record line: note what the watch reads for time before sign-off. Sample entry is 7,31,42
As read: 12,06,24
